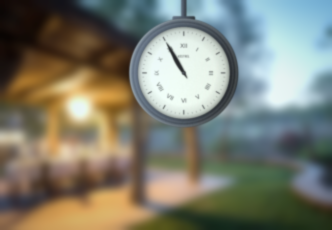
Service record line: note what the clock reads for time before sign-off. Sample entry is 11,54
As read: 10,55
